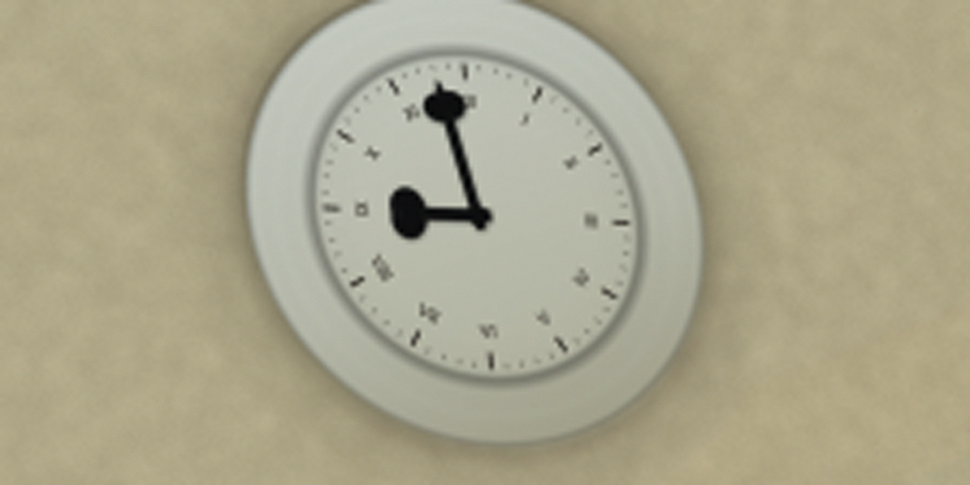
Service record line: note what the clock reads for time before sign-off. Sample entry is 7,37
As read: 8,58
